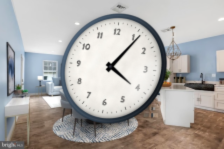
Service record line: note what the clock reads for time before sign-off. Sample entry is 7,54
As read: 4,06
